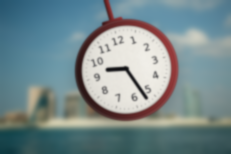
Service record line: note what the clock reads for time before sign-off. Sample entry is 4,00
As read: 9,27
